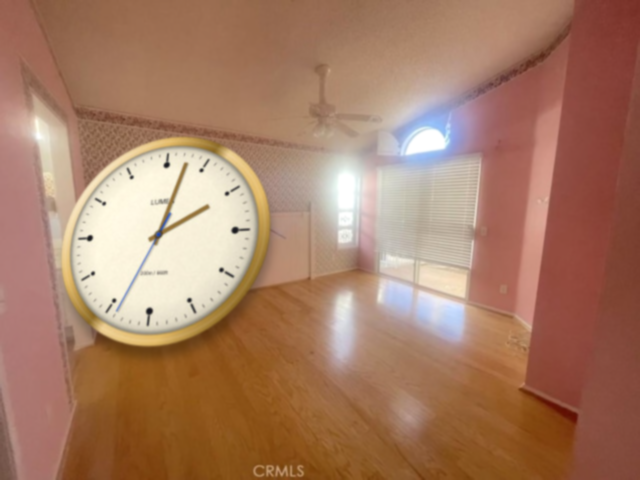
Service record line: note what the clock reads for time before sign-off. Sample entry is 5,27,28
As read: 2,02,34
